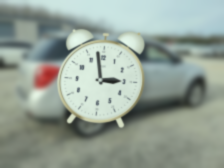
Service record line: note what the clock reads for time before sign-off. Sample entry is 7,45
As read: 2,58
